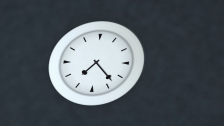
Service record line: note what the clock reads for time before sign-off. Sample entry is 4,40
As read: 7,23
